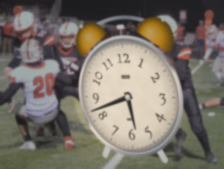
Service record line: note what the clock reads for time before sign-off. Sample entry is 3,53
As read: 5,42
